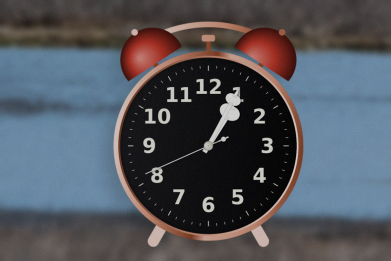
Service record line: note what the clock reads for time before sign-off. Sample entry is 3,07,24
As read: 1,04,41
